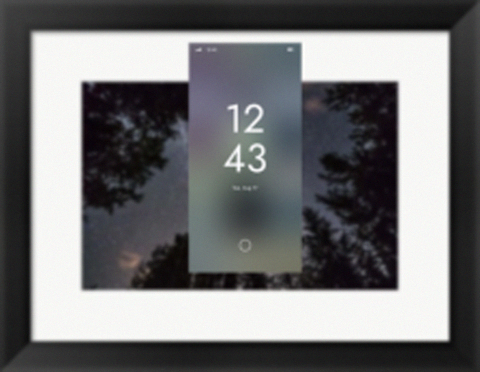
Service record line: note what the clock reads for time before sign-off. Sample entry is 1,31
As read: 12,43
